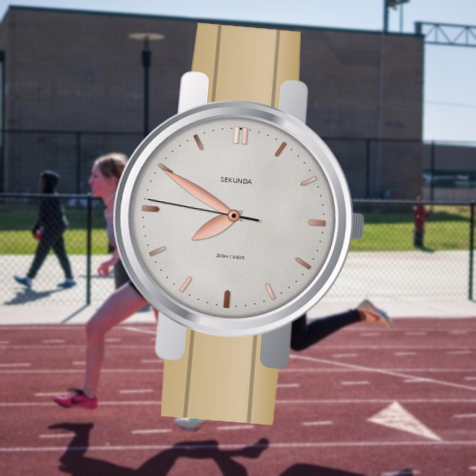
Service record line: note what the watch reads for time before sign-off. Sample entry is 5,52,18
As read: 7,49,46
